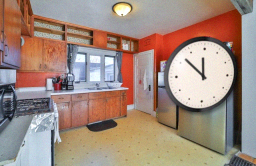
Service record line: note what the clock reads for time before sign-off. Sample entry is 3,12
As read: 11,52
